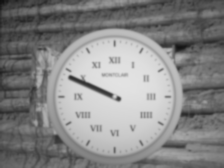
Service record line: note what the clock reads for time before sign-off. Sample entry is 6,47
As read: 9,49
